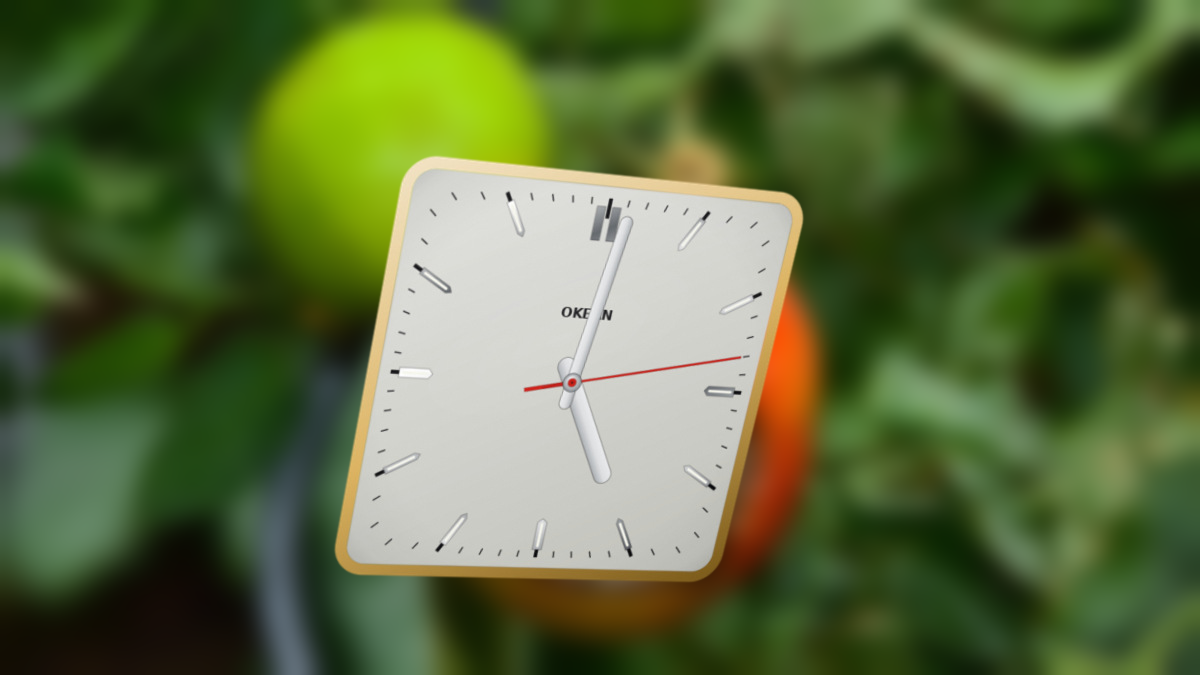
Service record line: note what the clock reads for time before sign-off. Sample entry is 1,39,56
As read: 5,01,13
